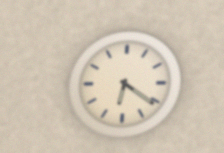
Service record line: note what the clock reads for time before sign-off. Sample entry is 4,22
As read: 6,21
